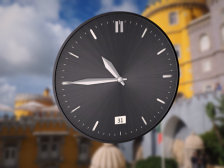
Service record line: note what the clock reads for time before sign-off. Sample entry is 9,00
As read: 10,45
